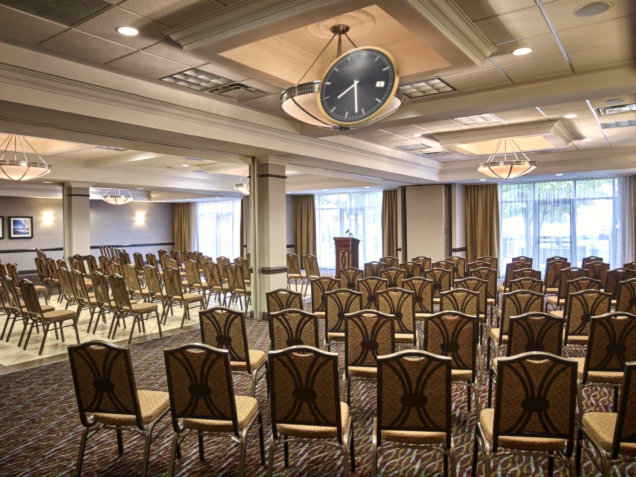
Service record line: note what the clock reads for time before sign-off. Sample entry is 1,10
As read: 7,27
